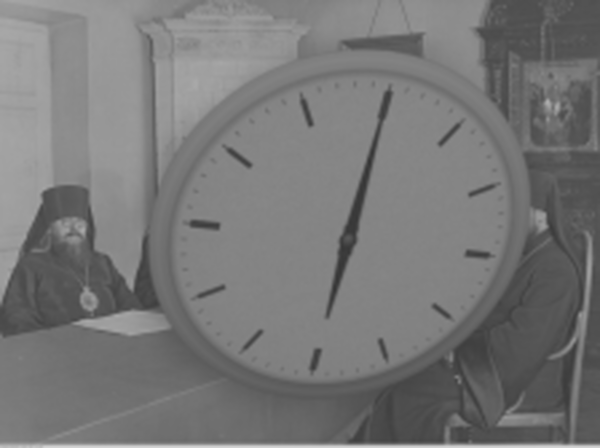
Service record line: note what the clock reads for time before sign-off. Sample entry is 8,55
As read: 6,00
